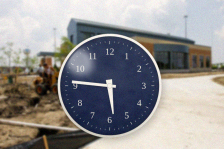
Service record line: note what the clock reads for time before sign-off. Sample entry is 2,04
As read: 5,46
